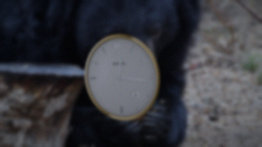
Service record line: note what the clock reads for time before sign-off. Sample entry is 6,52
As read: 12,16
